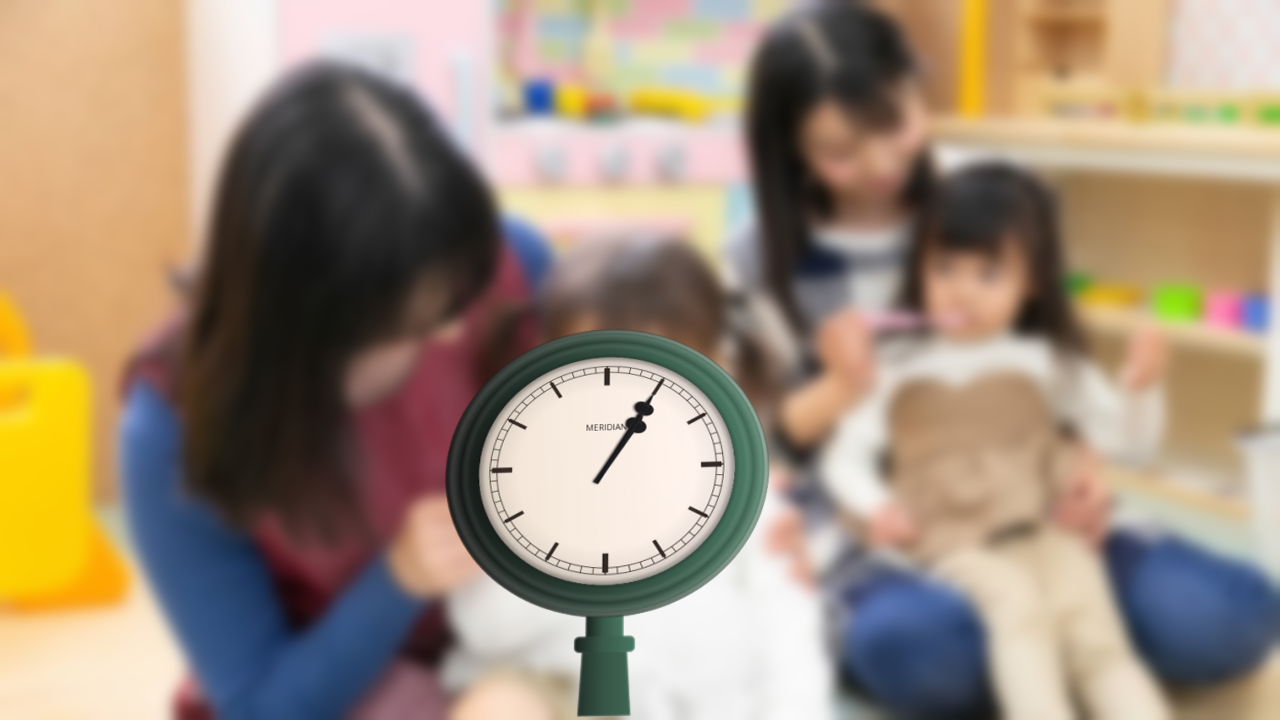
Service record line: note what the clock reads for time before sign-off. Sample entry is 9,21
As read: 1,05
